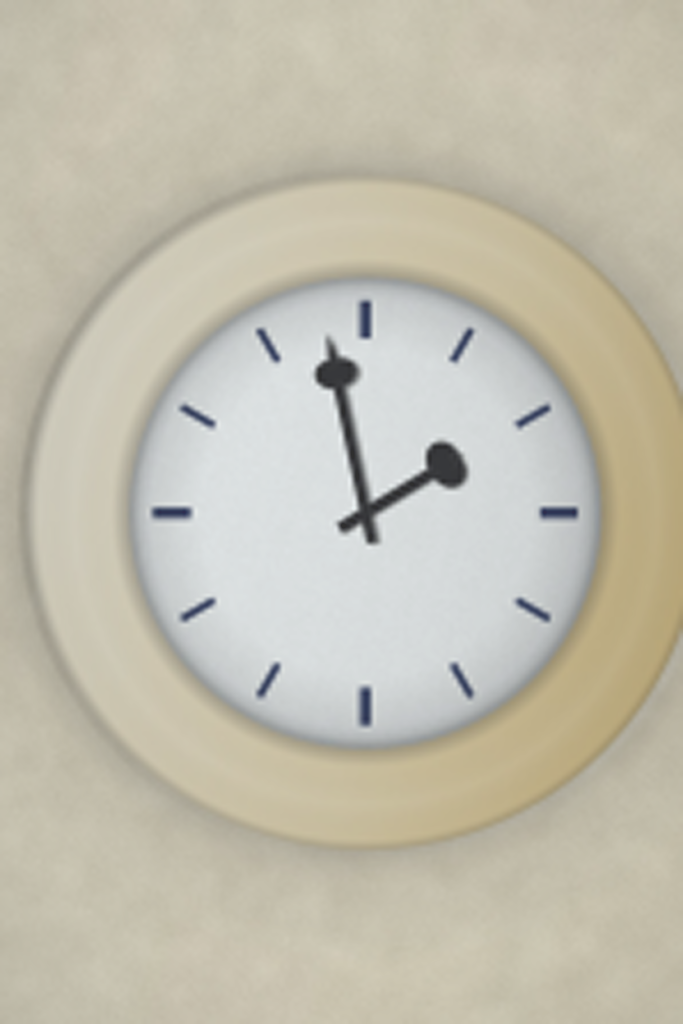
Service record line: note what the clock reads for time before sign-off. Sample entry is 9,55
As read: 1,58
